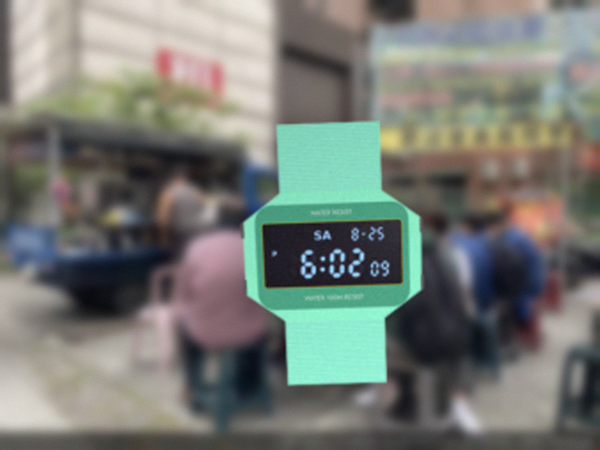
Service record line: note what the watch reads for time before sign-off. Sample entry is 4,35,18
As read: 6,02,09
